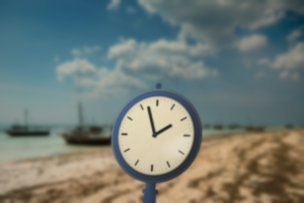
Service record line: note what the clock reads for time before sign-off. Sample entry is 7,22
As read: 1,57
